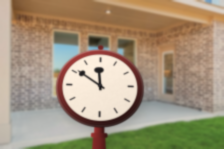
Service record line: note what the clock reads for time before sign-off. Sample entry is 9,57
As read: 11,51
